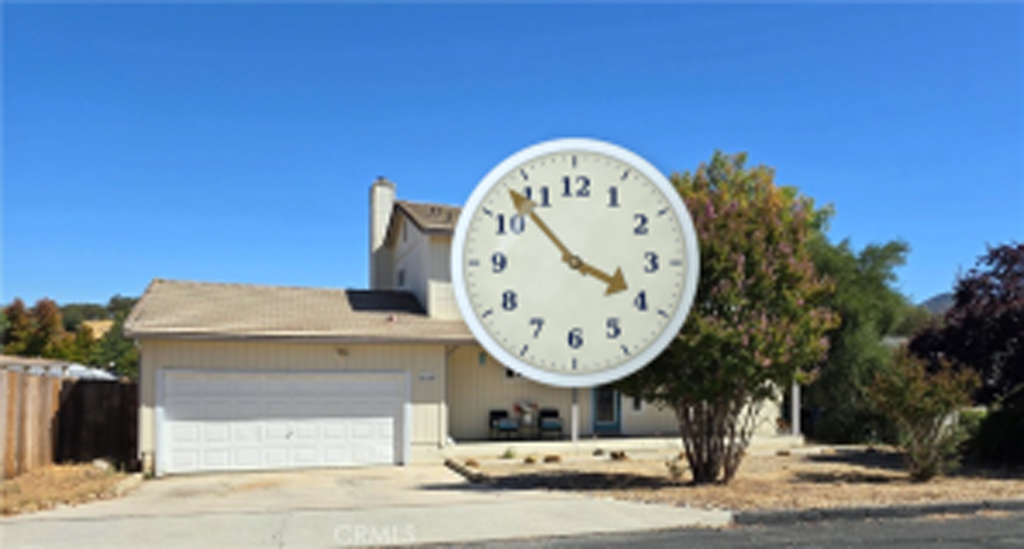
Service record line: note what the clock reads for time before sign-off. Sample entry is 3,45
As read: 3,53
